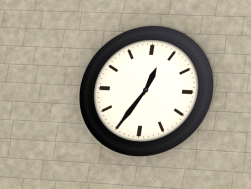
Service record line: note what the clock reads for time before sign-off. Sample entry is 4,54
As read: 12,35
